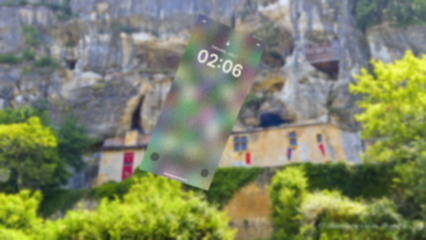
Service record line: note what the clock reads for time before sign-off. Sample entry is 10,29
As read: 2,06
